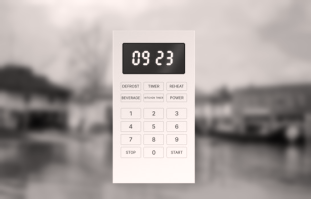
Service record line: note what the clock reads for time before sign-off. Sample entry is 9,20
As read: 9,23
